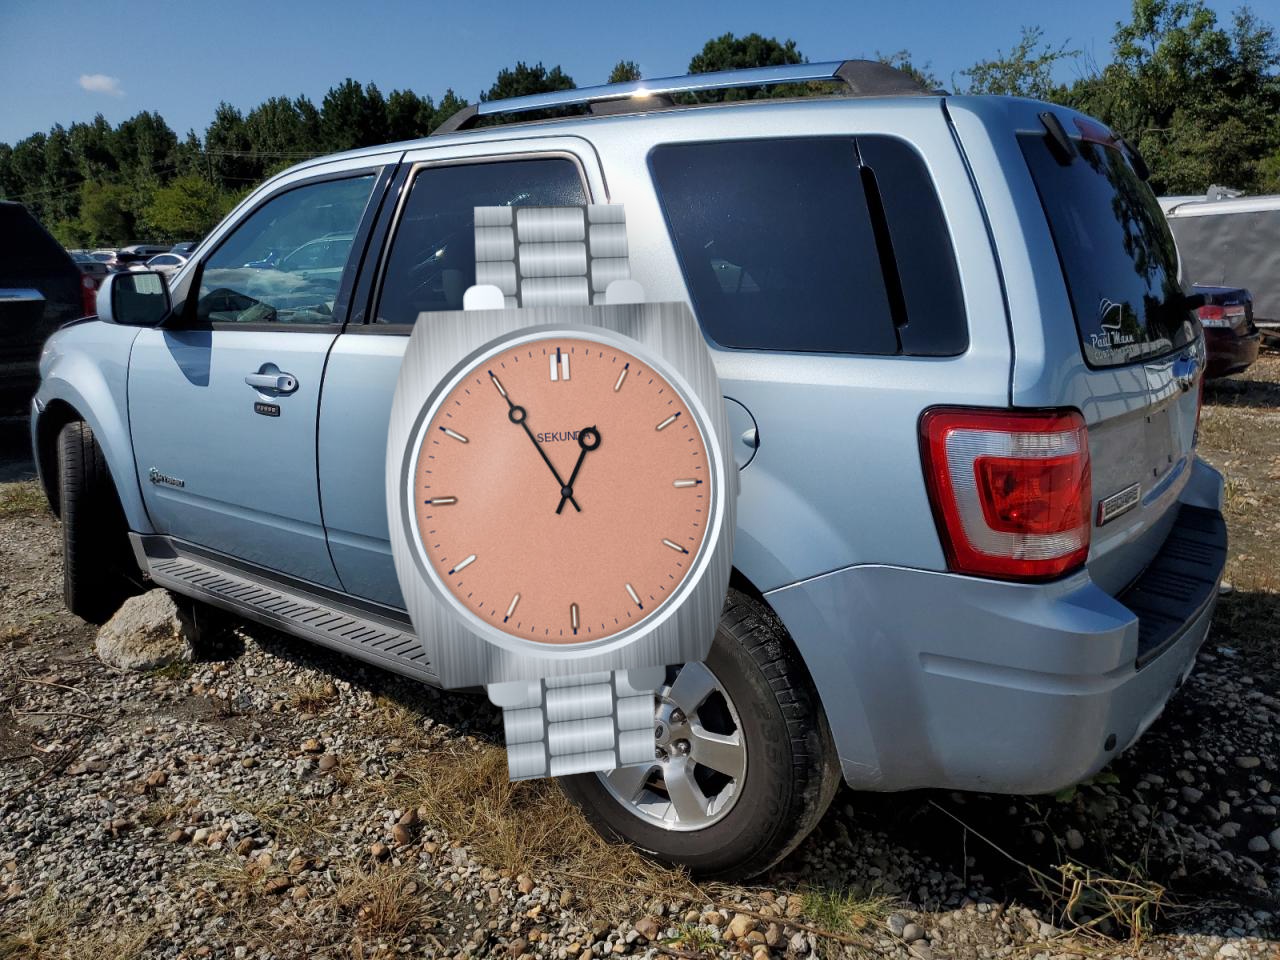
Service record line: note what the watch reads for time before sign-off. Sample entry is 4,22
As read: 12,55
